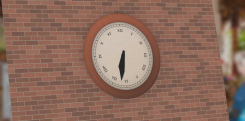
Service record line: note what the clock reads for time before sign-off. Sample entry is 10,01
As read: 6,32
